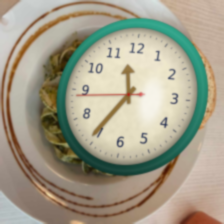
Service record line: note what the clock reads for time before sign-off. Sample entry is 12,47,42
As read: 11,35,44
